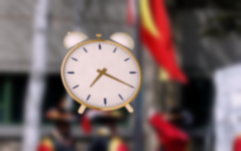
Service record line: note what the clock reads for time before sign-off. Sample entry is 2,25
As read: 7,20
